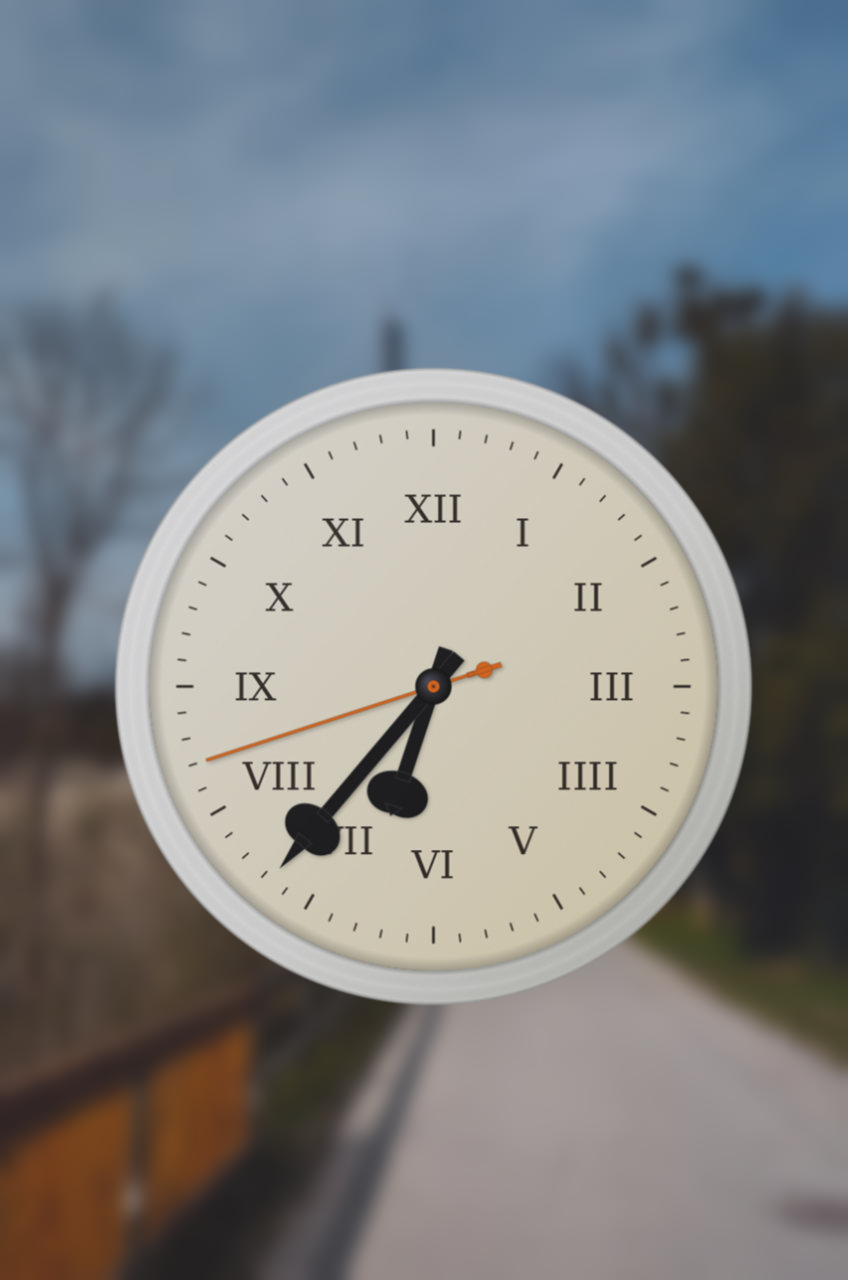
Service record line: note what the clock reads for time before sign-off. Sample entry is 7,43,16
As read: 6,36,42
